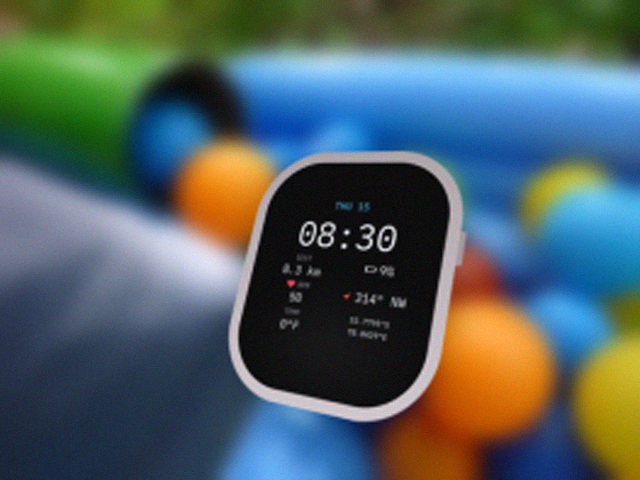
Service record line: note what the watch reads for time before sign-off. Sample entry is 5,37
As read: 8,30
